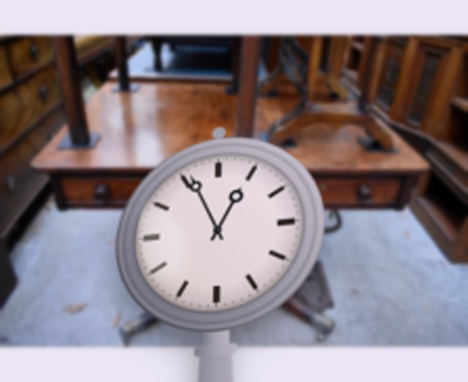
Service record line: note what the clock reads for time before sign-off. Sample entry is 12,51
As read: 12,56
